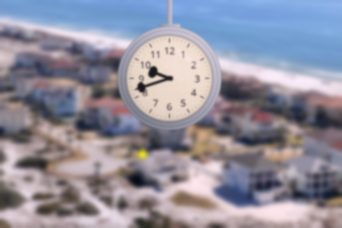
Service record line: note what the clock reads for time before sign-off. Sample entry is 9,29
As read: 9,42
